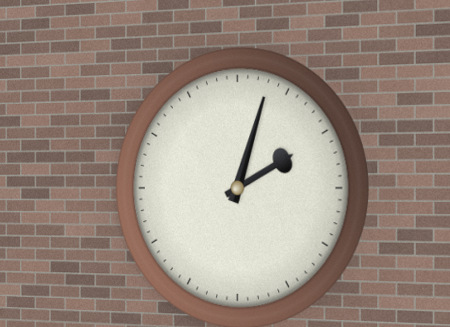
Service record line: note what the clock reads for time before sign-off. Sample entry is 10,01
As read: 2,03
